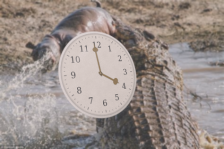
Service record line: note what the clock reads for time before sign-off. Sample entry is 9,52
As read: 3,59
